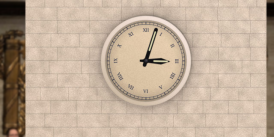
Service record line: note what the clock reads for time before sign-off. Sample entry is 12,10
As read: 3,03
